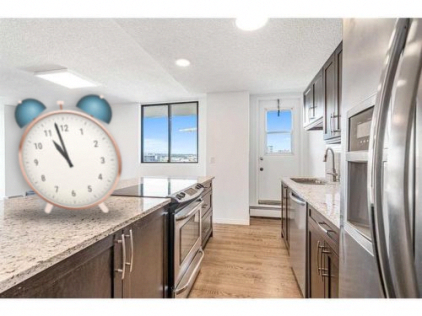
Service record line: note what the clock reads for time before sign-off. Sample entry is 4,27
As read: 10,58
